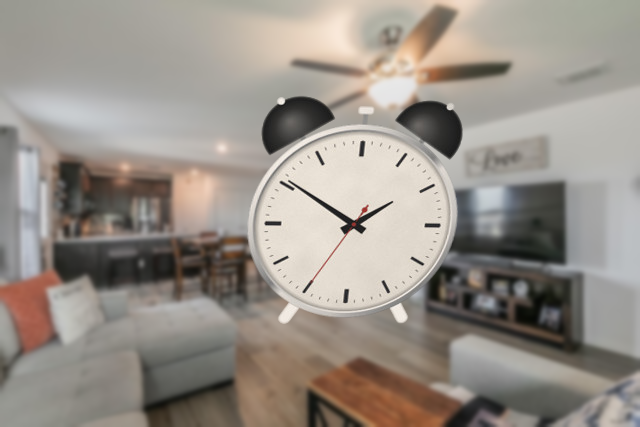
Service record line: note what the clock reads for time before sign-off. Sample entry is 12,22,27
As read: 1,50,35
